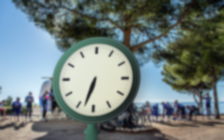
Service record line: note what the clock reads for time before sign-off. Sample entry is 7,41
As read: 6,33
